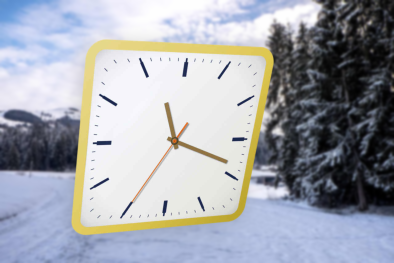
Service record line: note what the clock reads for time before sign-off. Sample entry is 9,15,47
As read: 11,18,35
